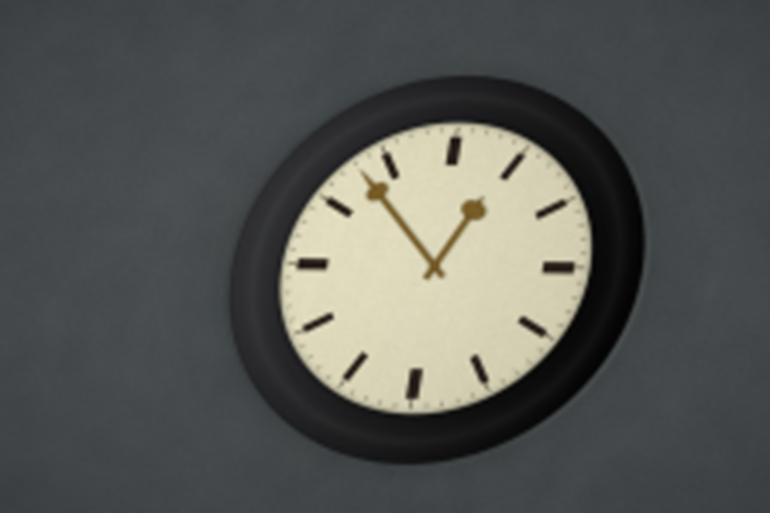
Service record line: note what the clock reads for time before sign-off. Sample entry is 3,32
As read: 12,53
